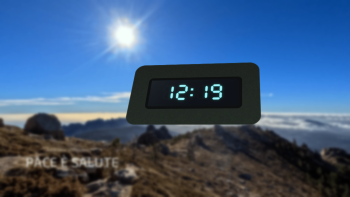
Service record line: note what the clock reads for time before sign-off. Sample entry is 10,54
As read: 12,19
